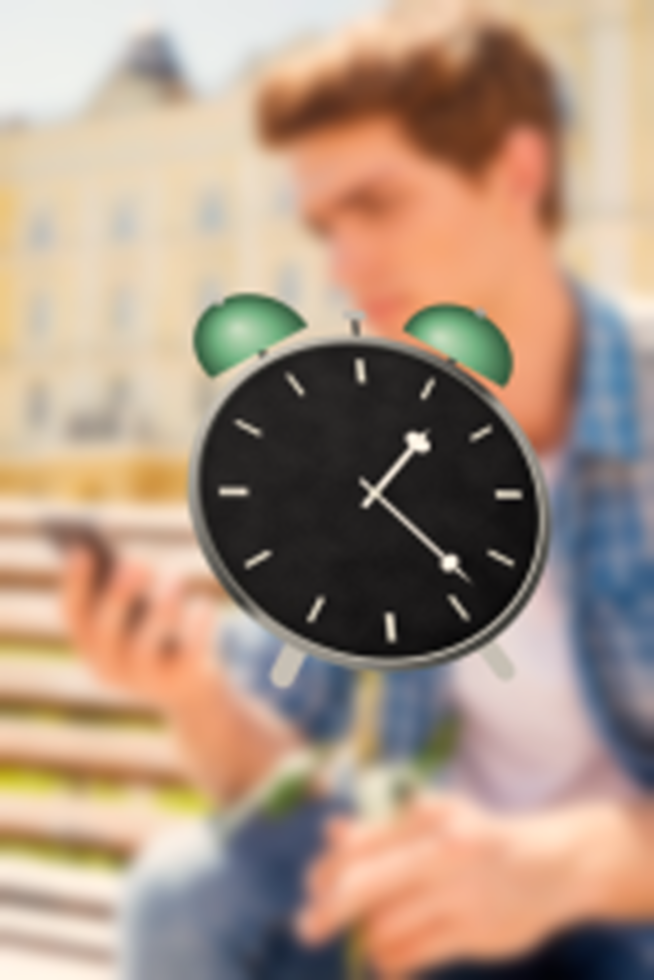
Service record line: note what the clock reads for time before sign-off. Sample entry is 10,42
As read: 1,23
